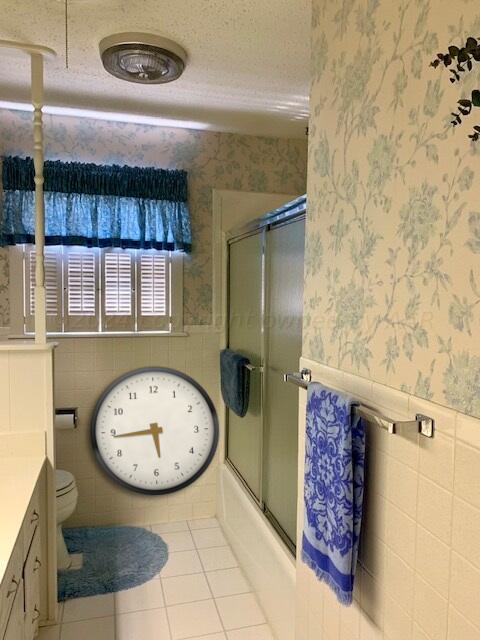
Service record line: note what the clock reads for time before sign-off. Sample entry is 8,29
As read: 5,44
